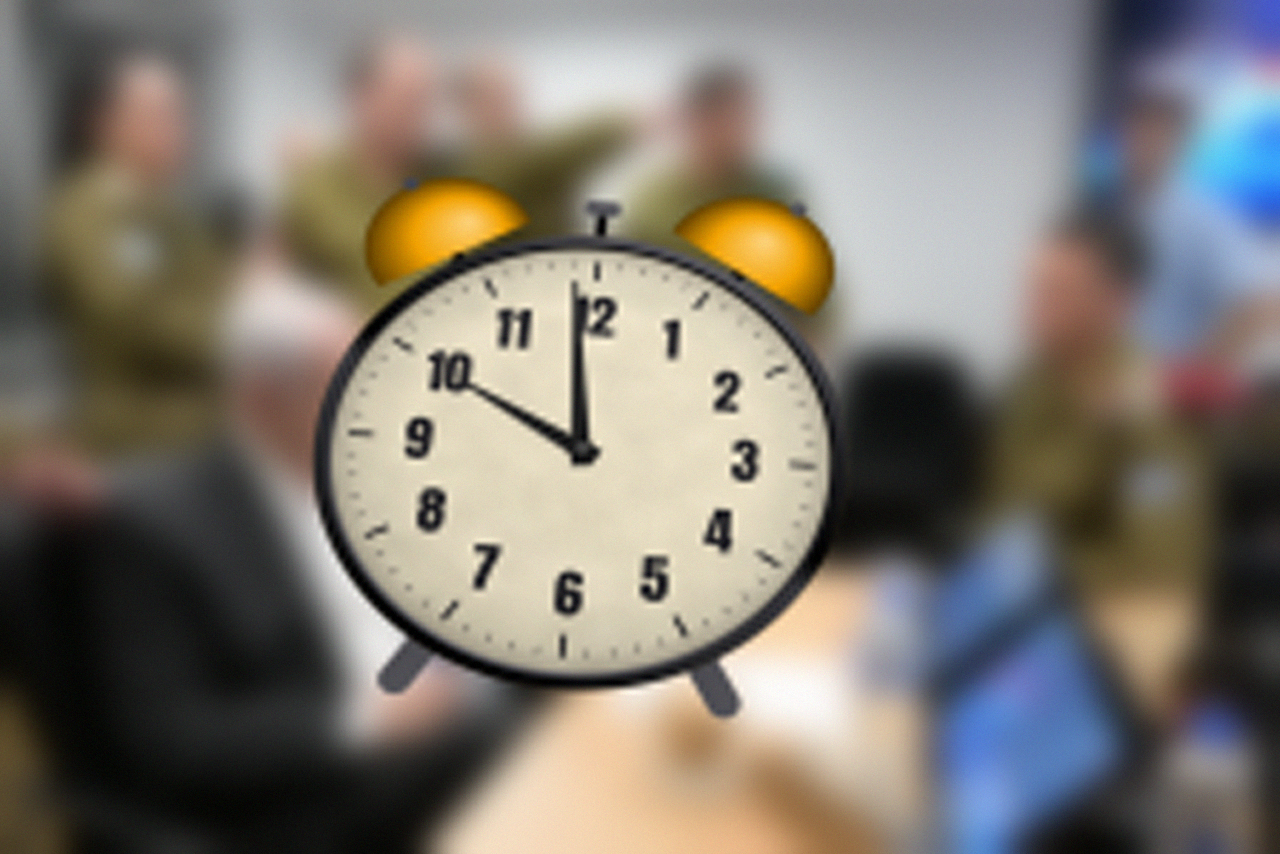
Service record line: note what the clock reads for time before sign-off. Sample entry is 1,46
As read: 9,59
